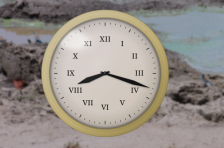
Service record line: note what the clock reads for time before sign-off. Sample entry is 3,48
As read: 8,18
